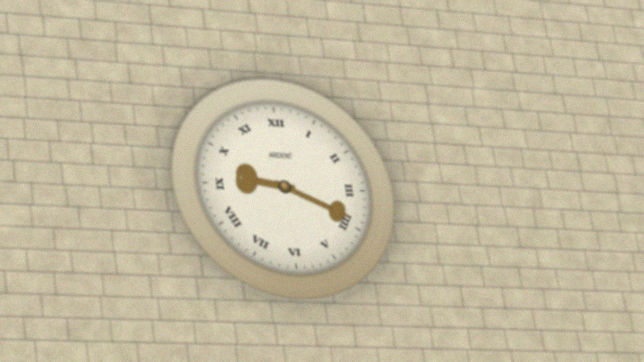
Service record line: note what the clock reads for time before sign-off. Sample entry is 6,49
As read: 9,19
